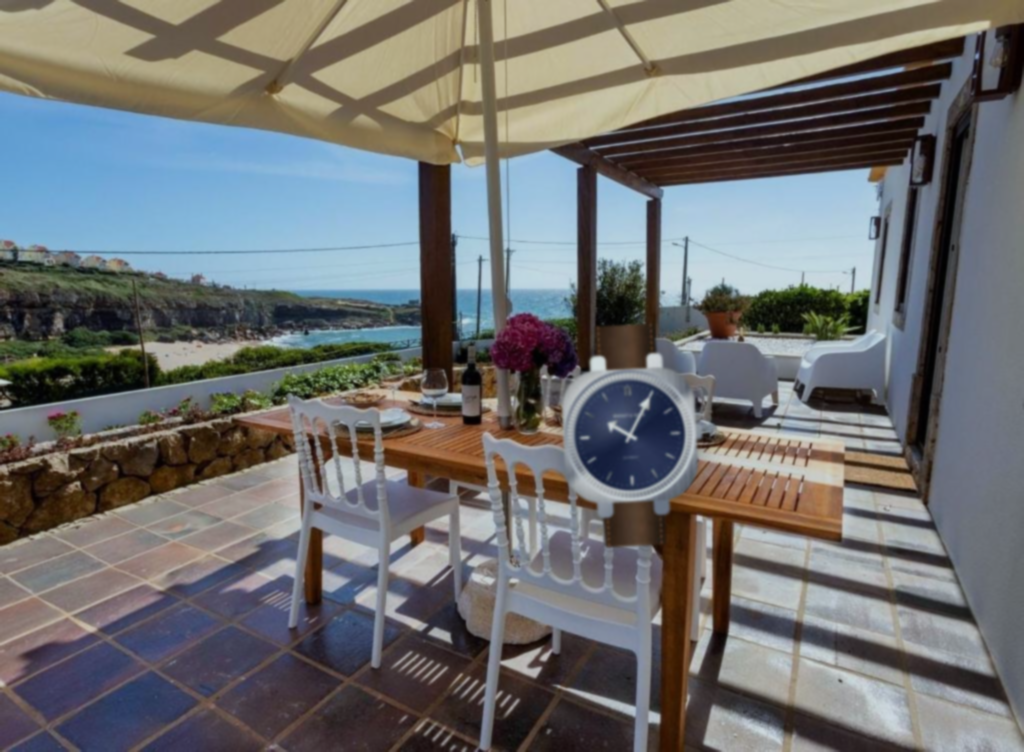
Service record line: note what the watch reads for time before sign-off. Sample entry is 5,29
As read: 10,05
